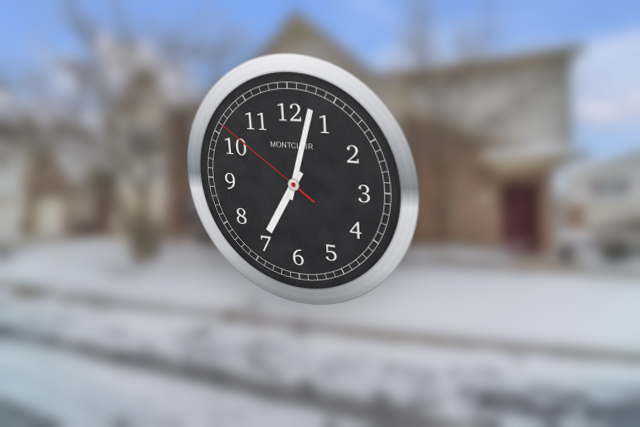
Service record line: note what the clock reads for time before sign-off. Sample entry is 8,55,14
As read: 7,02,51
